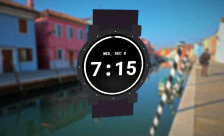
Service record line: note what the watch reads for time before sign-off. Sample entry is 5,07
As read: 7,15
